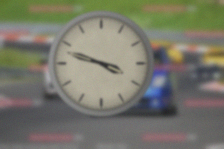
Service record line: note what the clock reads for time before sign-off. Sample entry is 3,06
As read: 3,48
